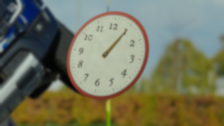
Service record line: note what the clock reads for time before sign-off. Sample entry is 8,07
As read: 1,05
